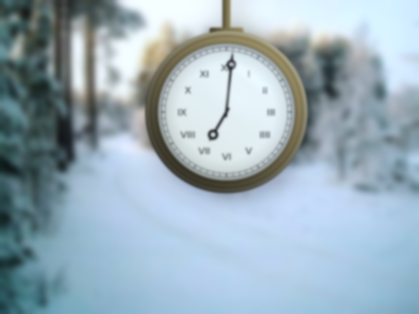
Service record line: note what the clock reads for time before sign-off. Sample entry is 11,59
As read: 7,01
